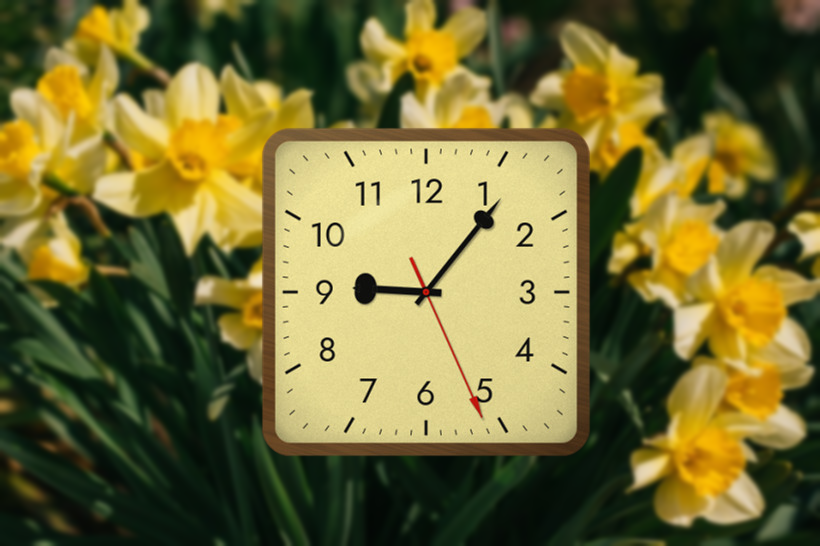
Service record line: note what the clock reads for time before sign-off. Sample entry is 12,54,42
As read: 9,06,26
